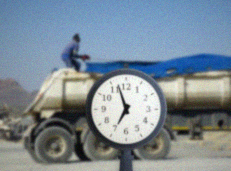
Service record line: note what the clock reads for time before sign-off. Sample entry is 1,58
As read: 6,57
